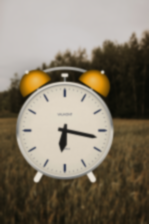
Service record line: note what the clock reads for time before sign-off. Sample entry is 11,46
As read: 6,17
